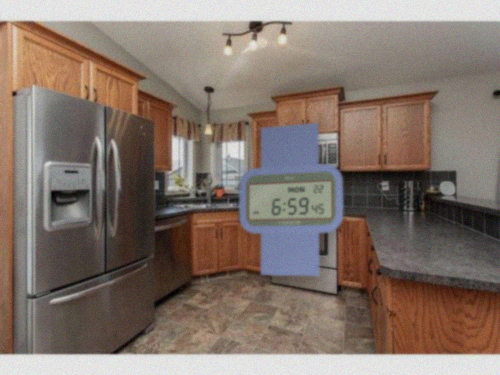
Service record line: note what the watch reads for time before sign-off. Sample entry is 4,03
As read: 6,59
